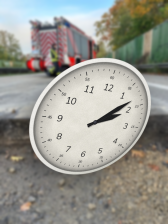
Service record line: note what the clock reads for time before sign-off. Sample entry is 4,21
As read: 2,08
